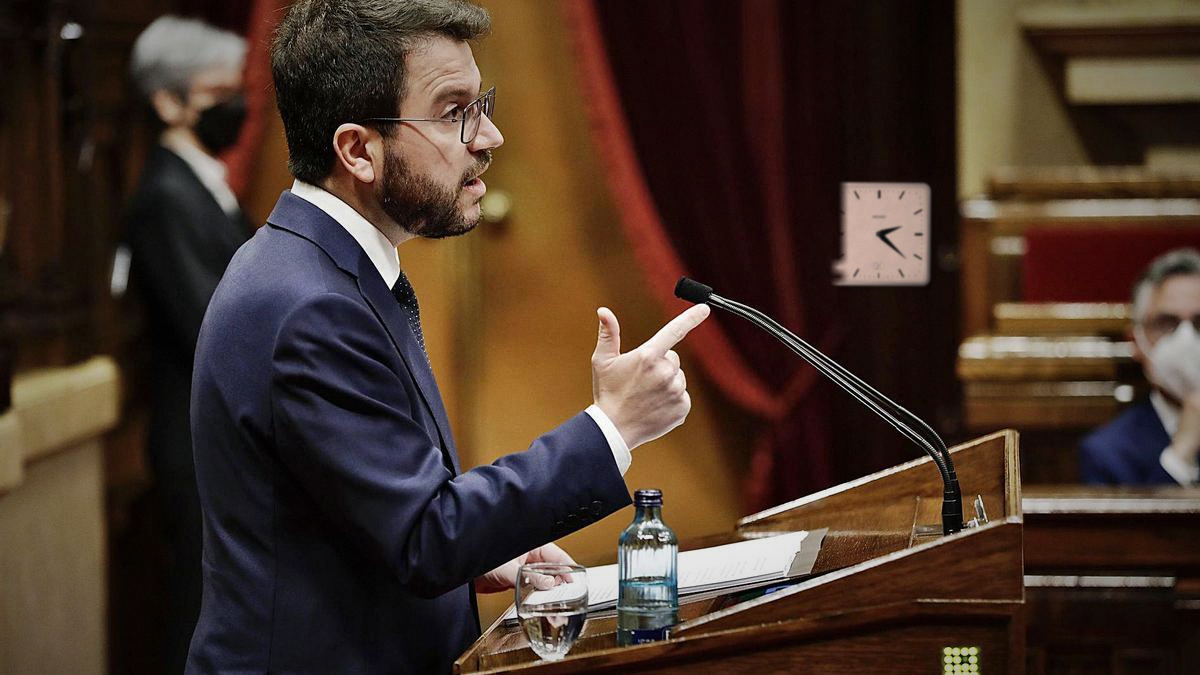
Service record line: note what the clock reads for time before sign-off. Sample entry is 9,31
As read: 2,22
